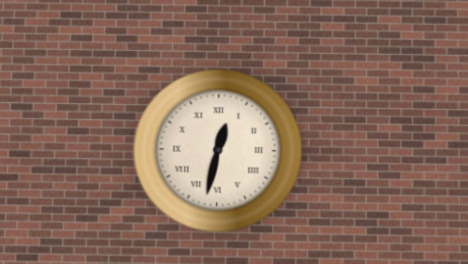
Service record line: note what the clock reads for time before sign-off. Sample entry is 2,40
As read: 12,32
